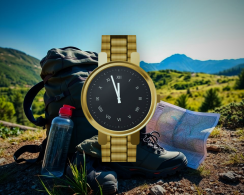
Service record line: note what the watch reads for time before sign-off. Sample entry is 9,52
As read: 11,57
